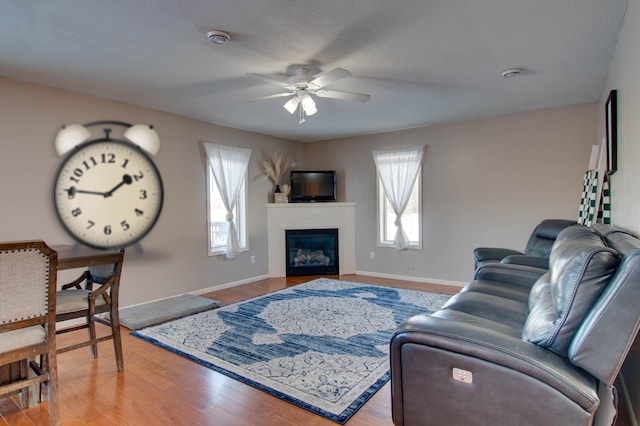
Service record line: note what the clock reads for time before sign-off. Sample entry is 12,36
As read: 1,46
